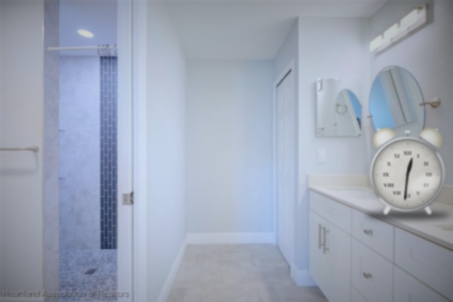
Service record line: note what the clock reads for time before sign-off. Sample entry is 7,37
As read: 12,31
